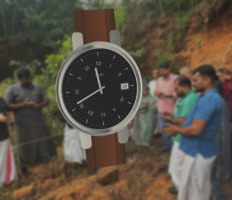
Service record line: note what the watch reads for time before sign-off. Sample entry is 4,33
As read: 11,41
